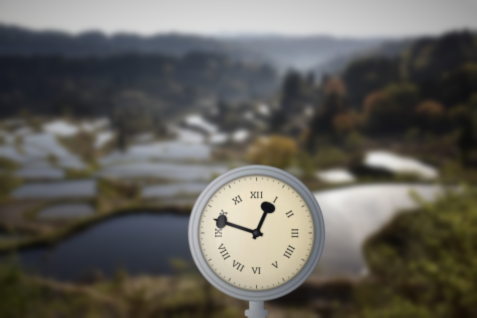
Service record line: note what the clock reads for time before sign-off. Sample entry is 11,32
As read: 12,48
